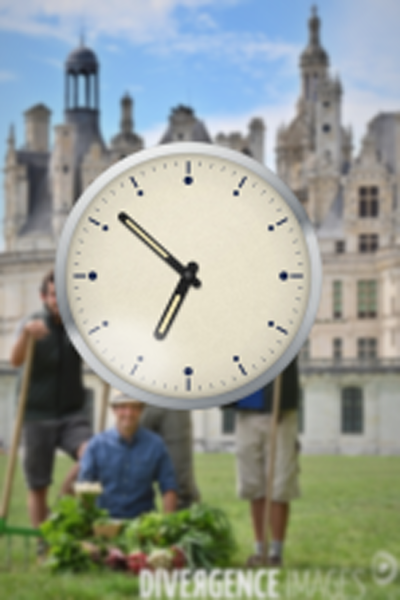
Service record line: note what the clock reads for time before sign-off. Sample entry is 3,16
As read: 6,52
